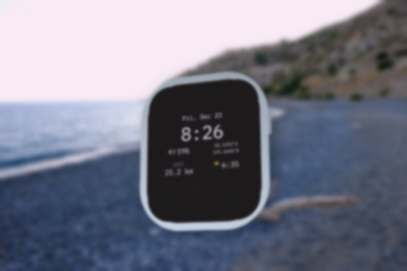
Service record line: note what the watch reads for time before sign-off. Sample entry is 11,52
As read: 8,26
